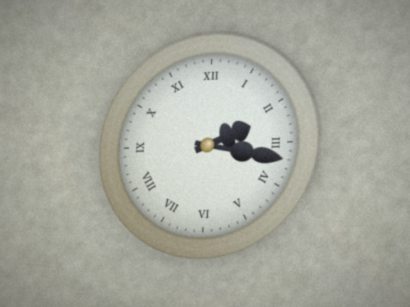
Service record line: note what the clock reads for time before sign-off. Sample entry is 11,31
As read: 2,17
